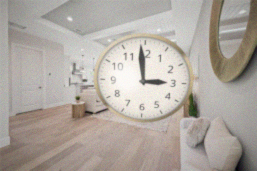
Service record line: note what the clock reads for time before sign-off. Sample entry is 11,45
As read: 2,59
